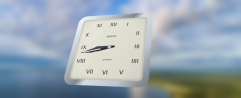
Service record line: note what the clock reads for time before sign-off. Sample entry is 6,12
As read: 8,43
